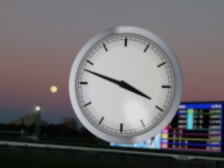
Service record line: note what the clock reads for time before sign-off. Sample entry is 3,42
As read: 3,48
